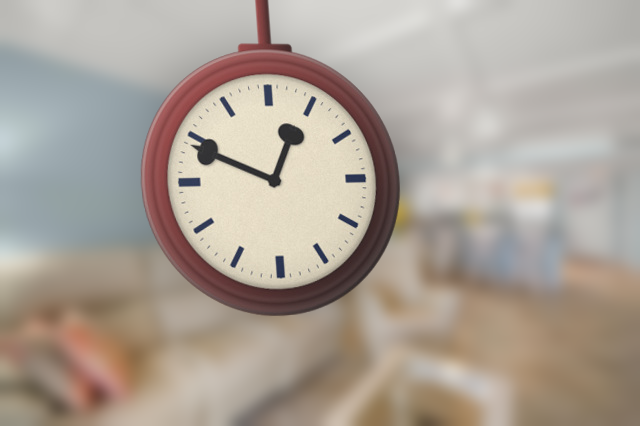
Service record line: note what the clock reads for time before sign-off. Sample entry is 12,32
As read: 12,49
